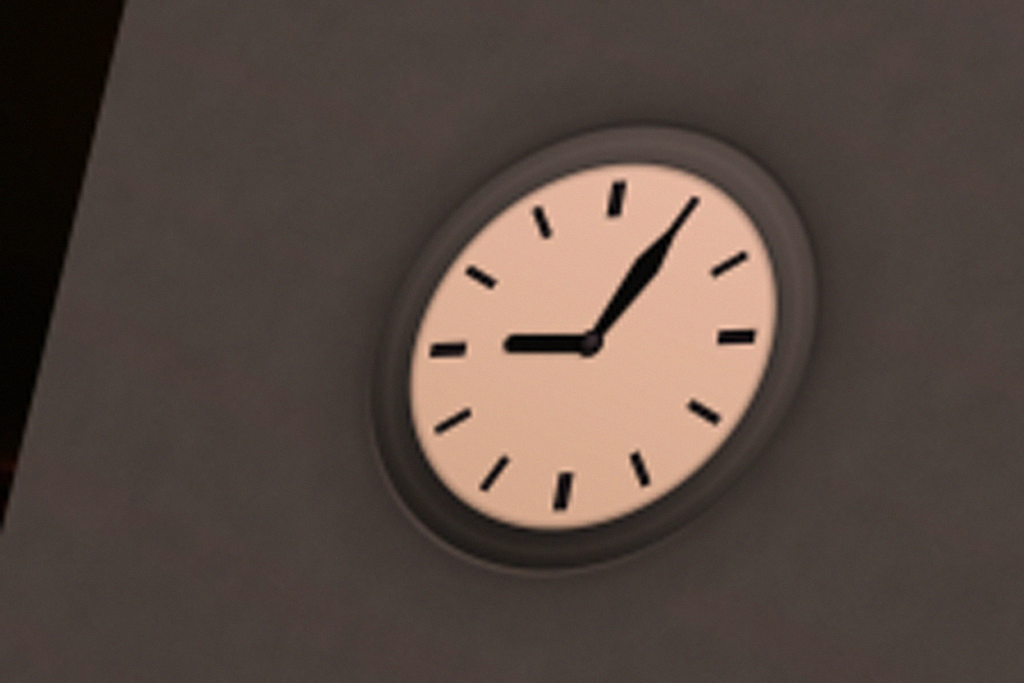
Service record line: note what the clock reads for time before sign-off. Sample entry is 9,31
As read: 9,05
